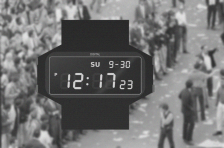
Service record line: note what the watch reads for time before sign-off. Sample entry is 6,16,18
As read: 12,17,23
